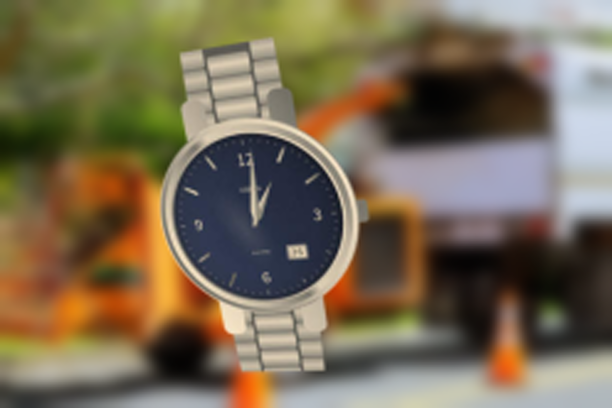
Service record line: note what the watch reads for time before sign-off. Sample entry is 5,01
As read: 1,01
